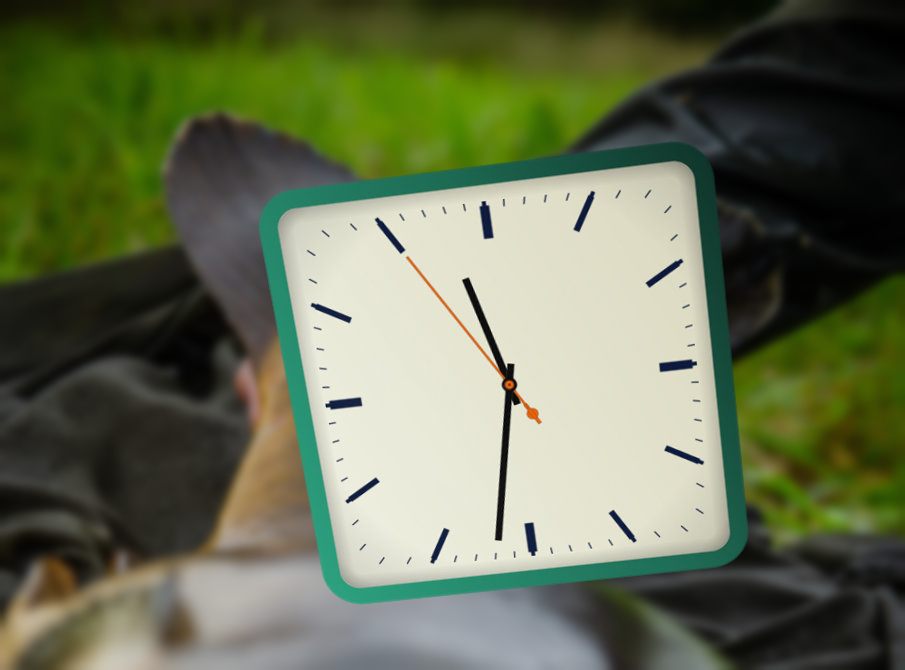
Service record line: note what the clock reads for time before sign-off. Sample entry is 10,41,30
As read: 11,31,55
